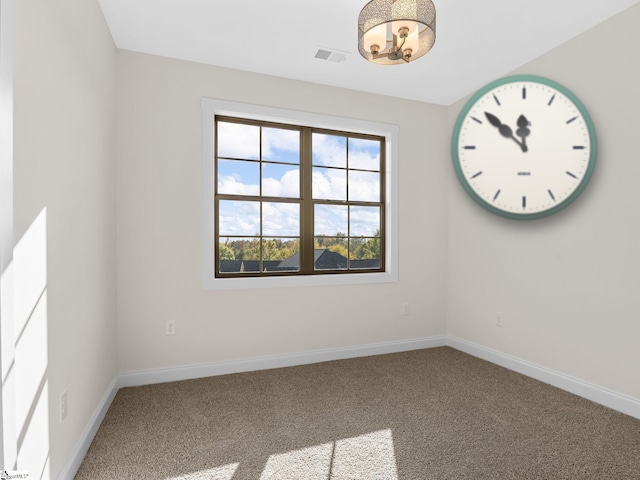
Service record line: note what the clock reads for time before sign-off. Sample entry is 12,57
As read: 11,52
